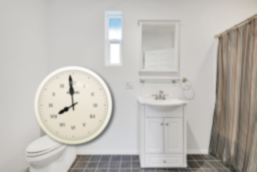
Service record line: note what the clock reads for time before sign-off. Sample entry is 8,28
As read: 7,59
